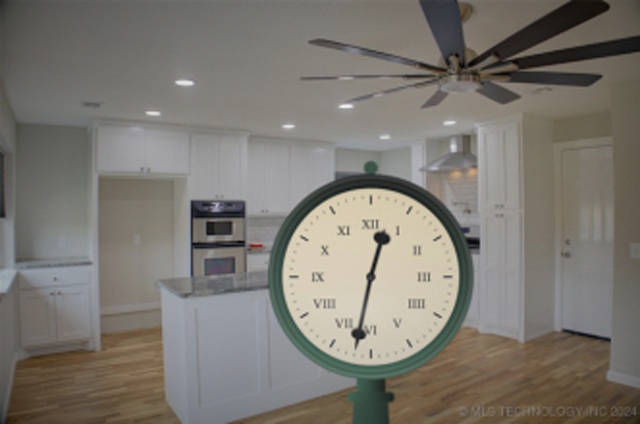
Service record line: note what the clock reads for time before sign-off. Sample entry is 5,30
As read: 12,32
